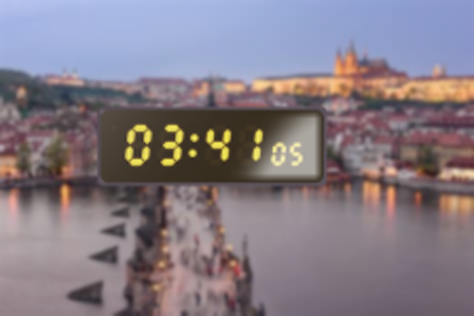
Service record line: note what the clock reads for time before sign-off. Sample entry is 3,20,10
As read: 3,41,05
